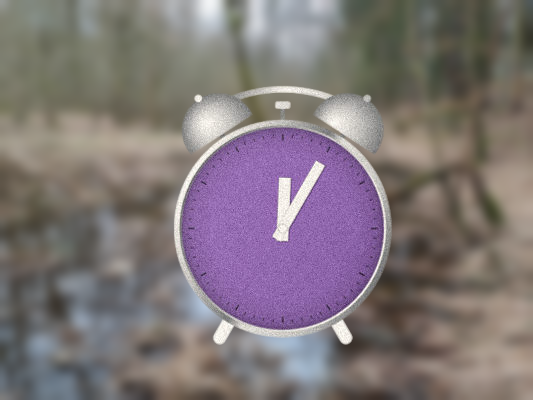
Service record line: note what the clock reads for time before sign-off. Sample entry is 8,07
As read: 12,05
